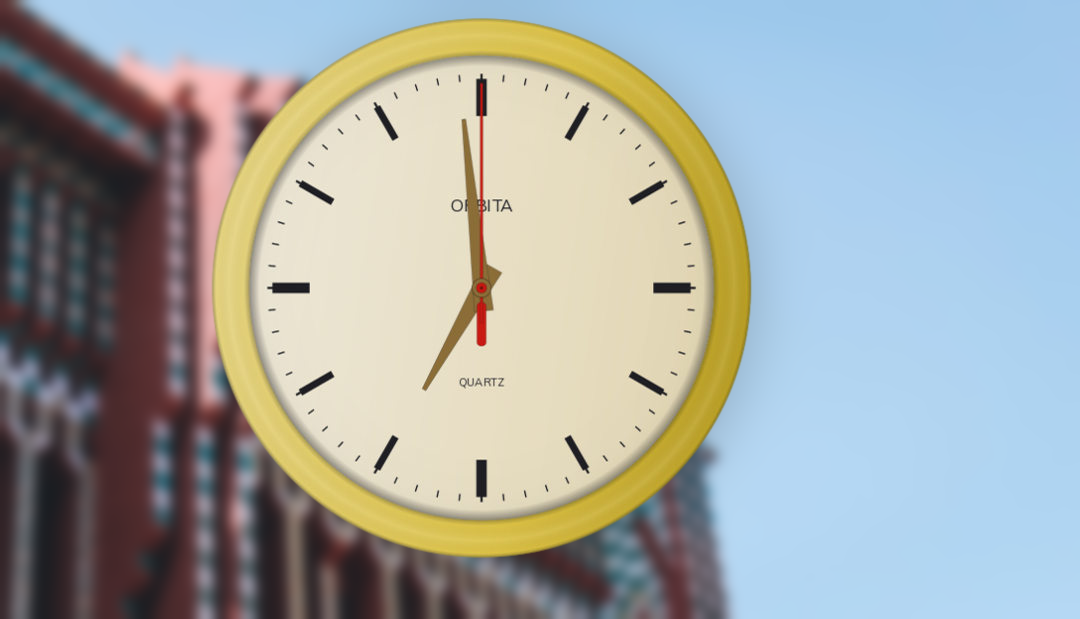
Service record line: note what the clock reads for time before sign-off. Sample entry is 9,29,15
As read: 6,59,00
